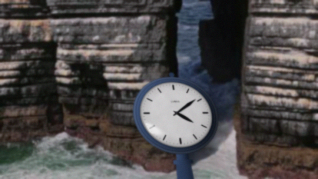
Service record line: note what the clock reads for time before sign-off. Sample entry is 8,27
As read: 4,09
